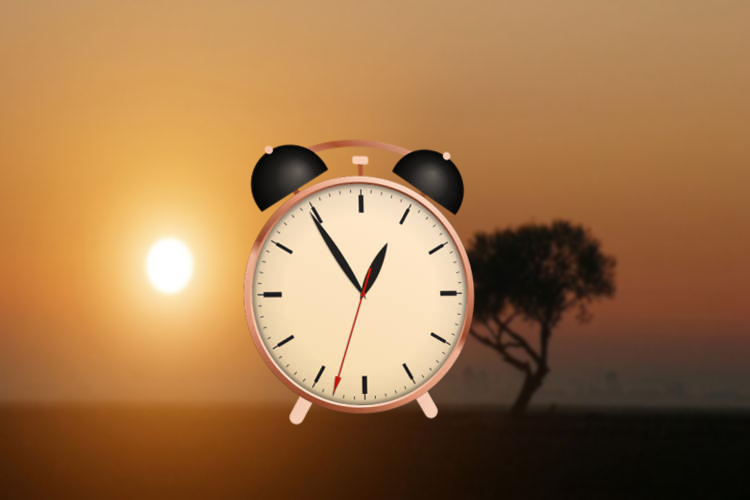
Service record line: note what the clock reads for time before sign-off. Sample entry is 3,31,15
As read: 12,54,33
